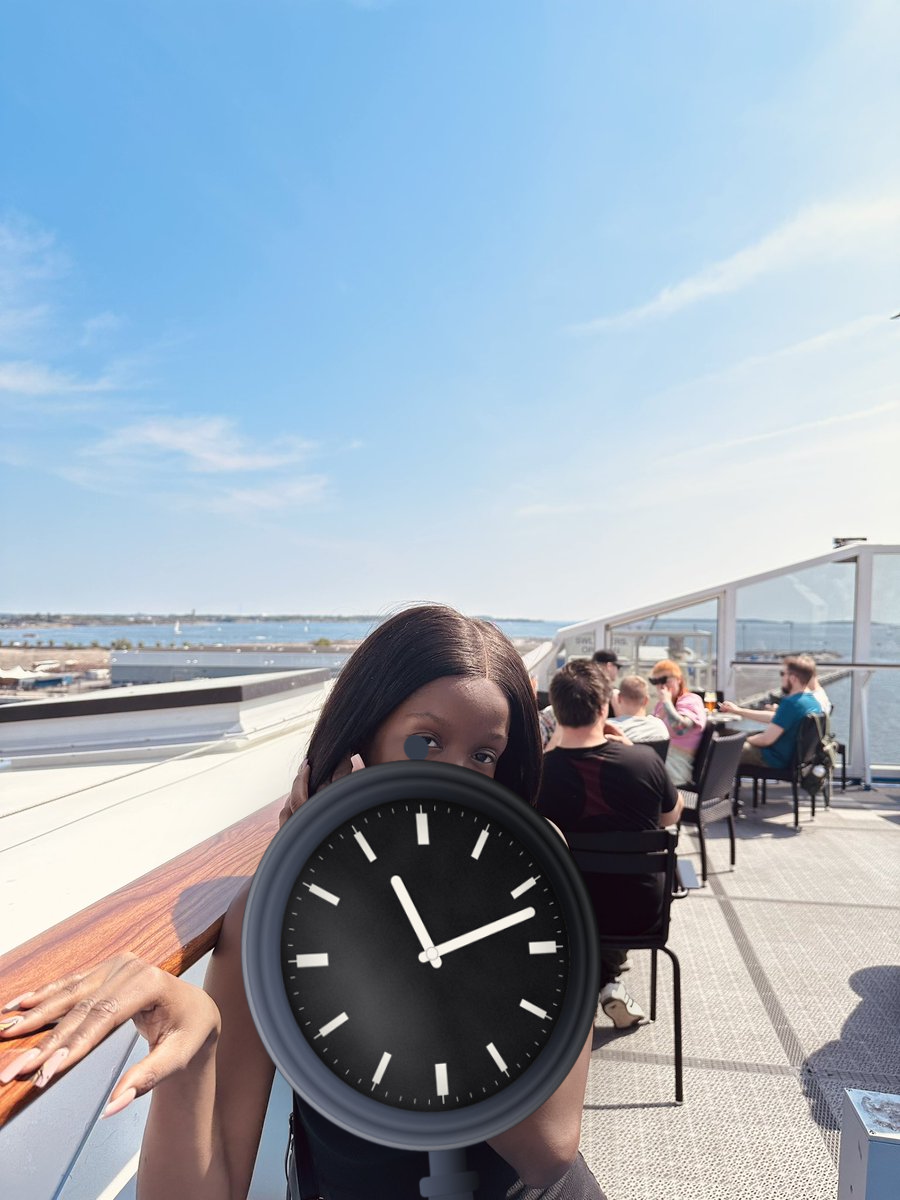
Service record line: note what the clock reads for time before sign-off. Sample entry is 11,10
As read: 11,12
